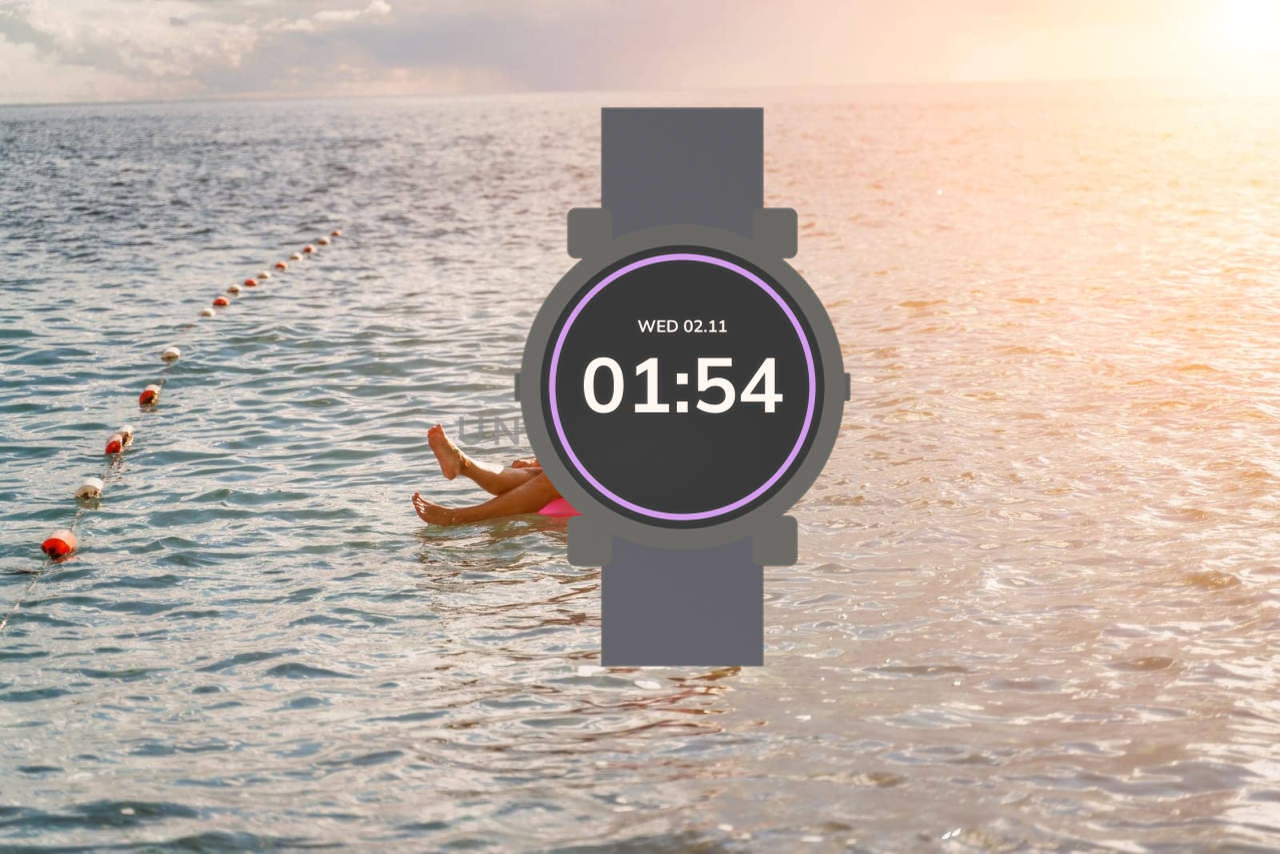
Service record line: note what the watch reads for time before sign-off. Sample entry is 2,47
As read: 1,54
